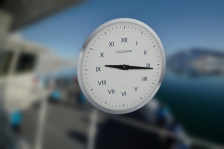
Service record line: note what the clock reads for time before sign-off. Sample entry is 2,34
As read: 9,16
